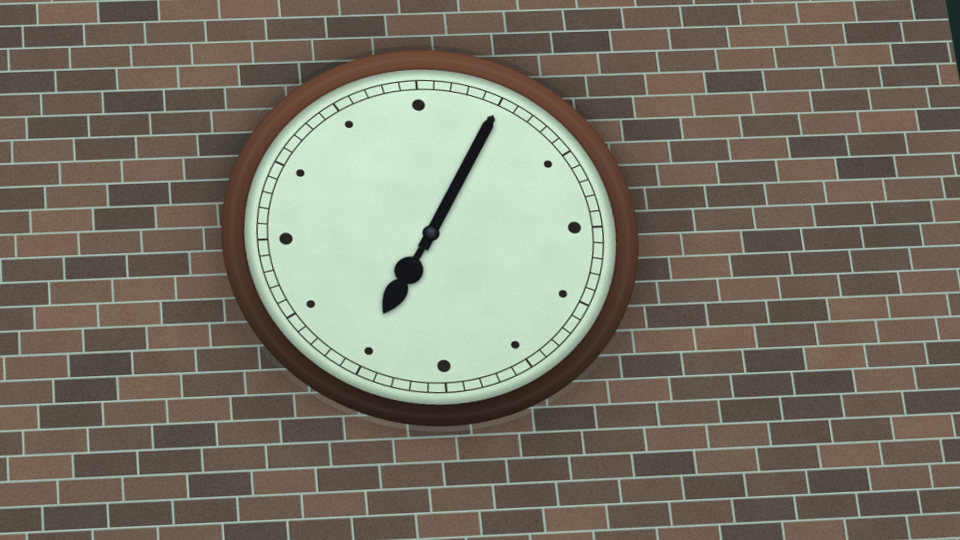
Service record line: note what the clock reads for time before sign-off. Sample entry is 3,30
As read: 7,05
